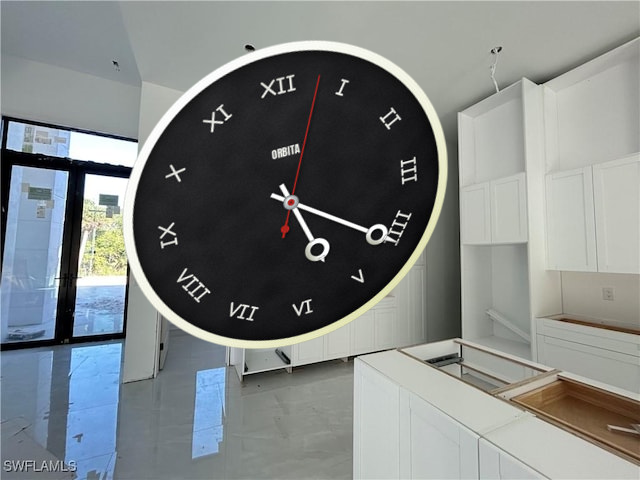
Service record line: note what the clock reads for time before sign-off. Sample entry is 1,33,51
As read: 5,21,03
